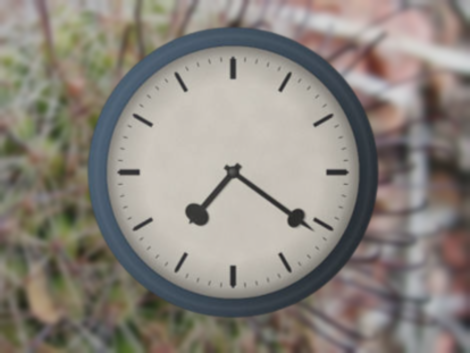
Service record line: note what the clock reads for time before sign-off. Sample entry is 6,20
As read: 7,21
